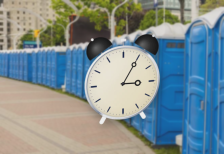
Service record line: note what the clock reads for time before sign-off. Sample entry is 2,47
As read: 3,05
